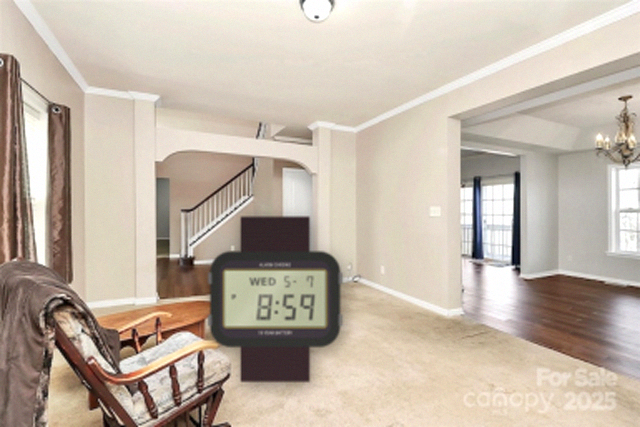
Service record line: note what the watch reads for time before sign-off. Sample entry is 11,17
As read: 8,59
